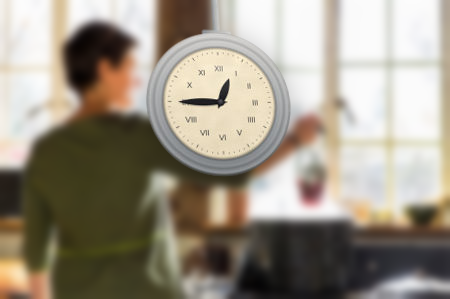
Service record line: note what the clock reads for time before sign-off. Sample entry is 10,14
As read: 12,45
